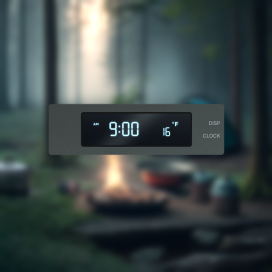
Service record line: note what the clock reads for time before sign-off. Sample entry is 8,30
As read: 9,00
